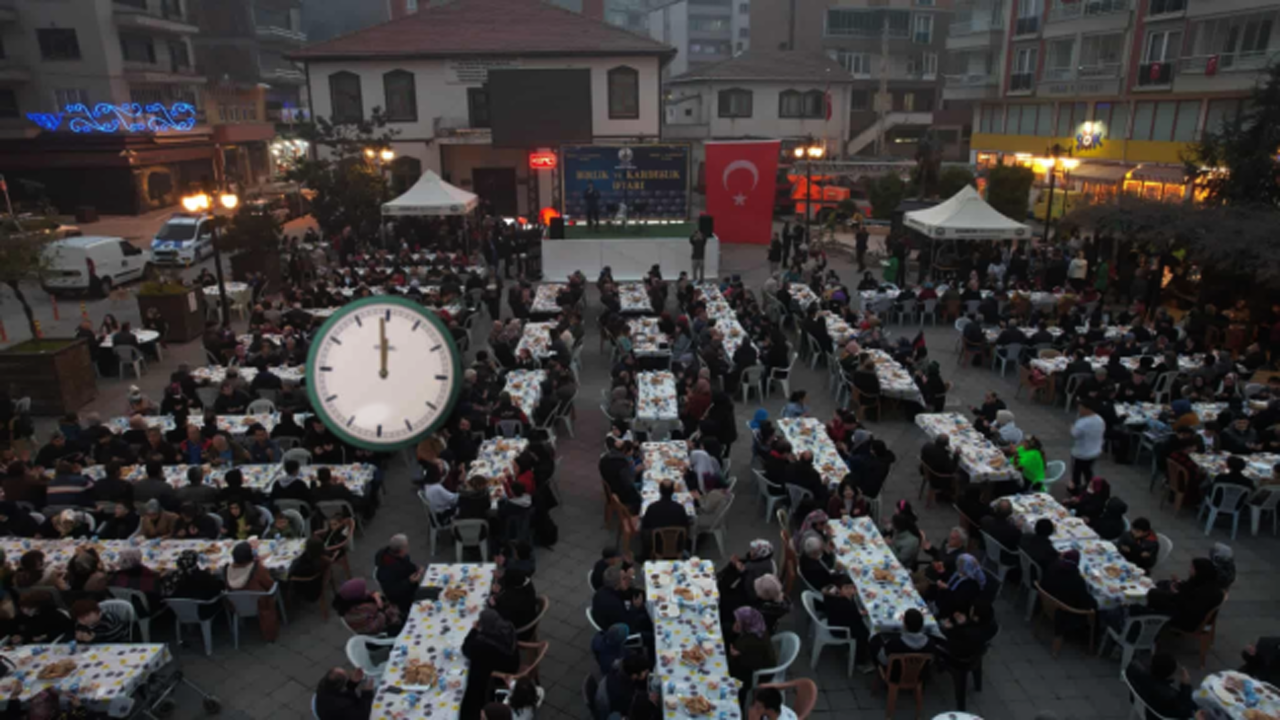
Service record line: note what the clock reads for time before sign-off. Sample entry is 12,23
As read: 11,59
